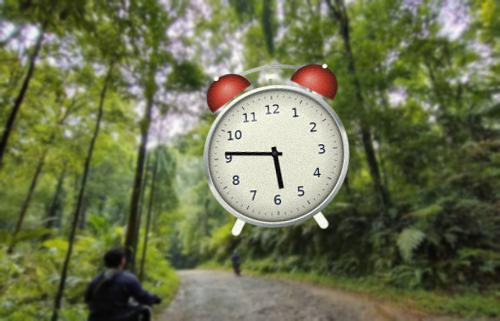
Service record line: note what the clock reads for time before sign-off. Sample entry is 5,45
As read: 5,46
